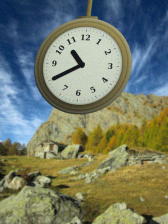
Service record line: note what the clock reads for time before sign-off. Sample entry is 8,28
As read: 10,40
